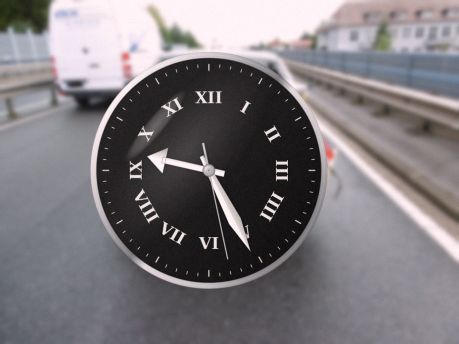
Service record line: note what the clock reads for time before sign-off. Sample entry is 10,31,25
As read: 9,25,28
